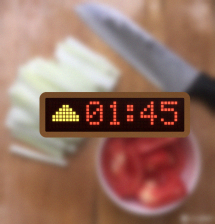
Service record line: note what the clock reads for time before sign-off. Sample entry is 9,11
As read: 1,45
